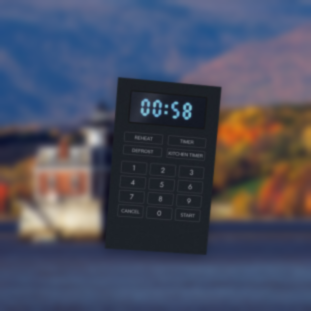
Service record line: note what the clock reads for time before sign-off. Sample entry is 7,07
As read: 0,58
